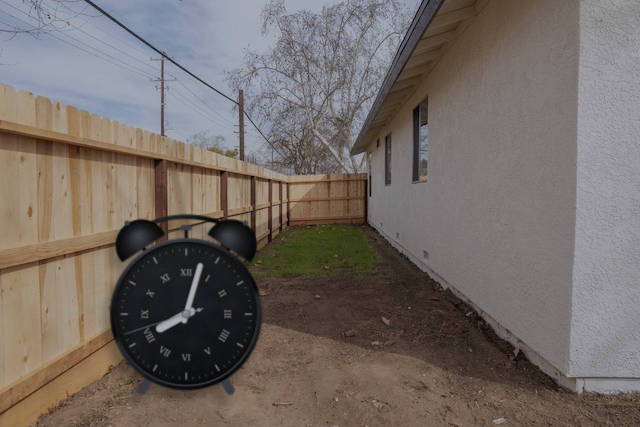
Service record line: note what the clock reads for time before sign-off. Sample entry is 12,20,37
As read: 8,02,42
